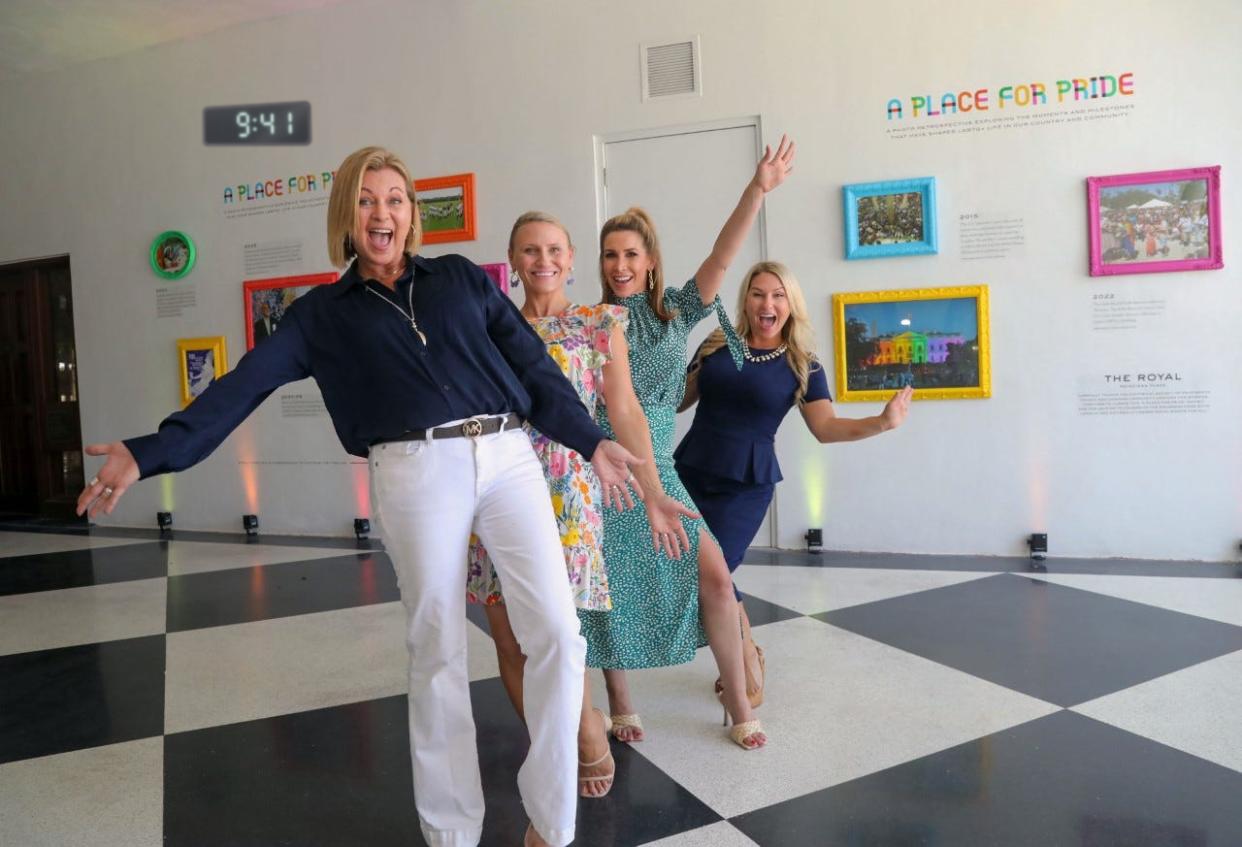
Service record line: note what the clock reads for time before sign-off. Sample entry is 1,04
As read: 9,41
